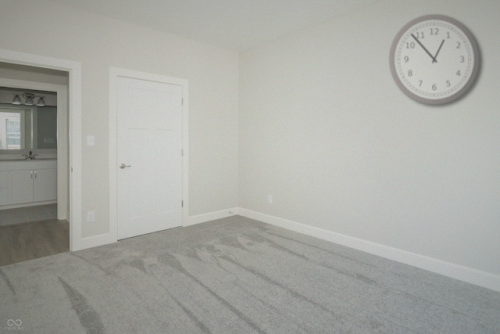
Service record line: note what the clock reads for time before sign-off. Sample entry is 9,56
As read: 12,53
